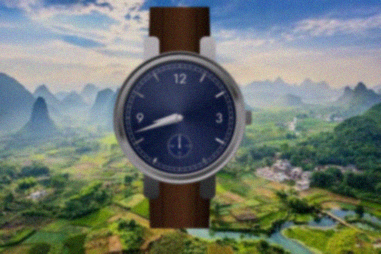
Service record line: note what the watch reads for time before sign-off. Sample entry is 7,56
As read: 8,42
